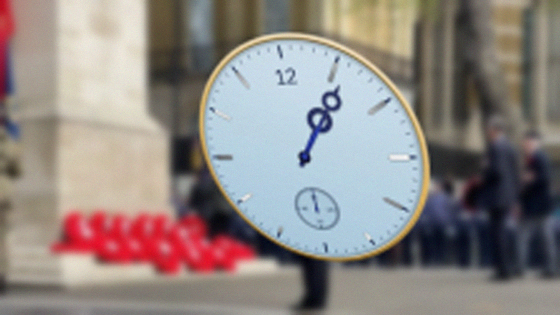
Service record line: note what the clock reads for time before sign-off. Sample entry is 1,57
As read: 1,06
